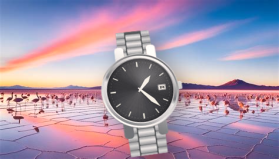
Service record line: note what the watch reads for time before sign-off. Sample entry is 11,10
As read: 1,23
